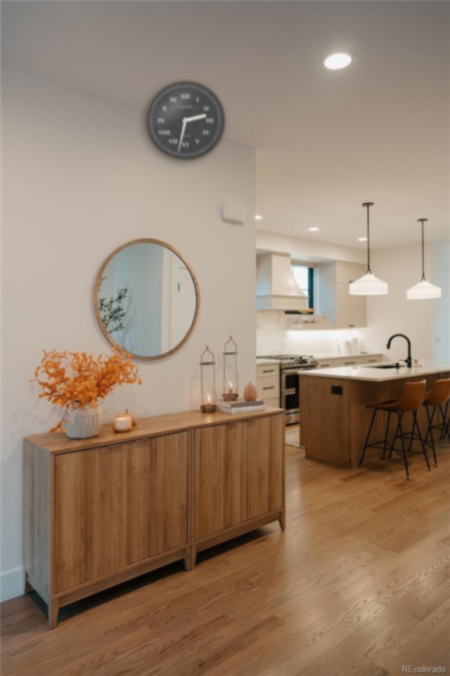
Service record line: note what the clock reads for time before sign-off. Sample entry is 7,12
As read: 2,32
